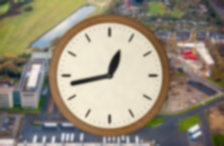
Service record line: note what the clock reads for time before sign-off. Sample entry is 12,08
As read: 12,43
